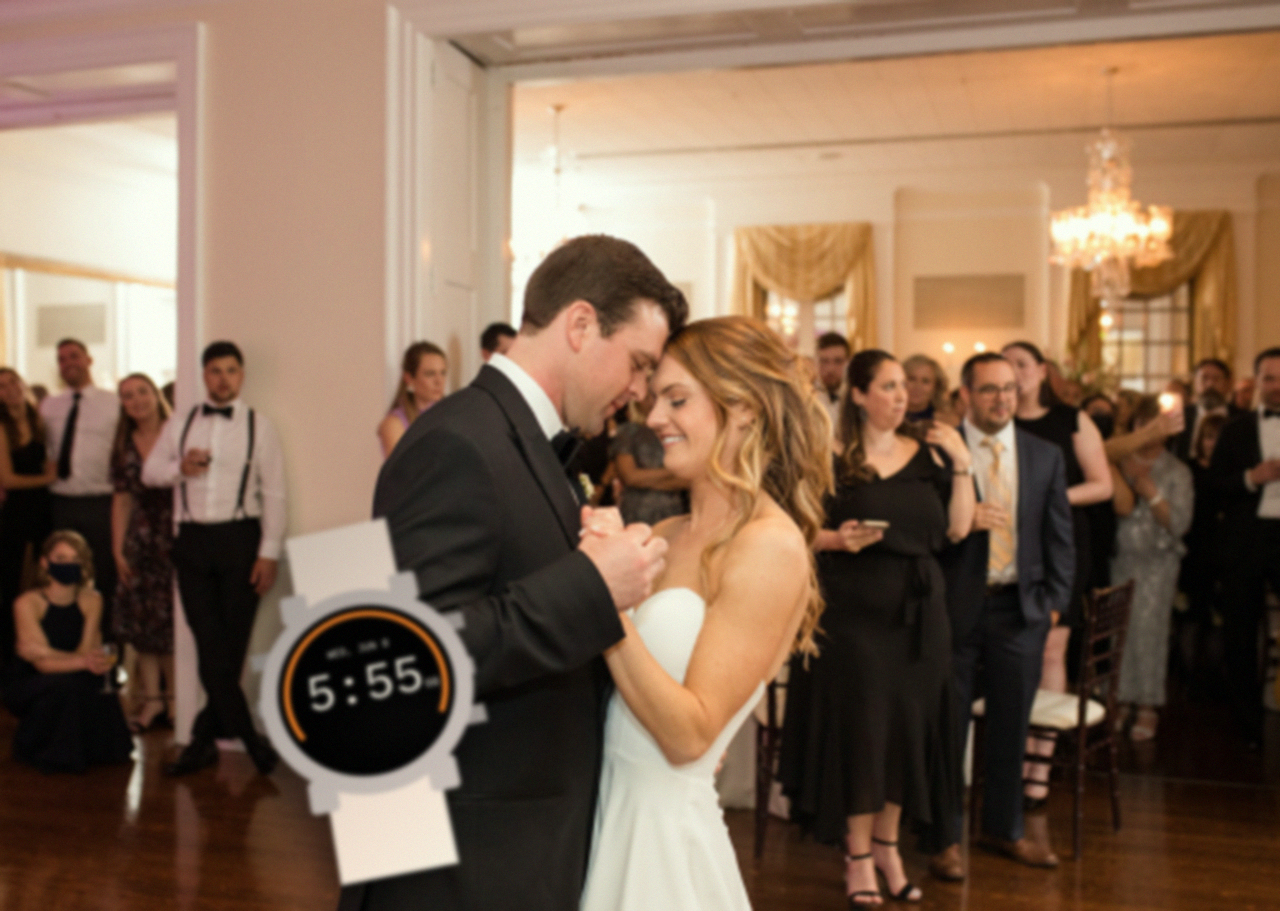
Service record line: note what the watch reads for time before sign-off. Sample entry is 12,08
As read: 5,55
